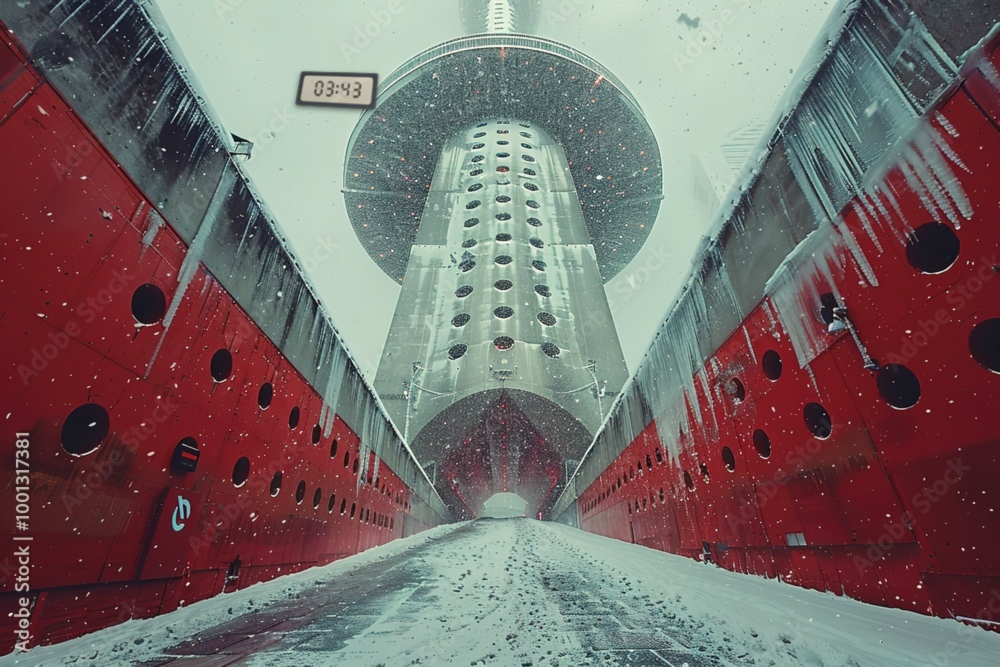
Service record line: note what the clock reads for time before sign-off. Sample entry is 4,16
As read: 3,43
